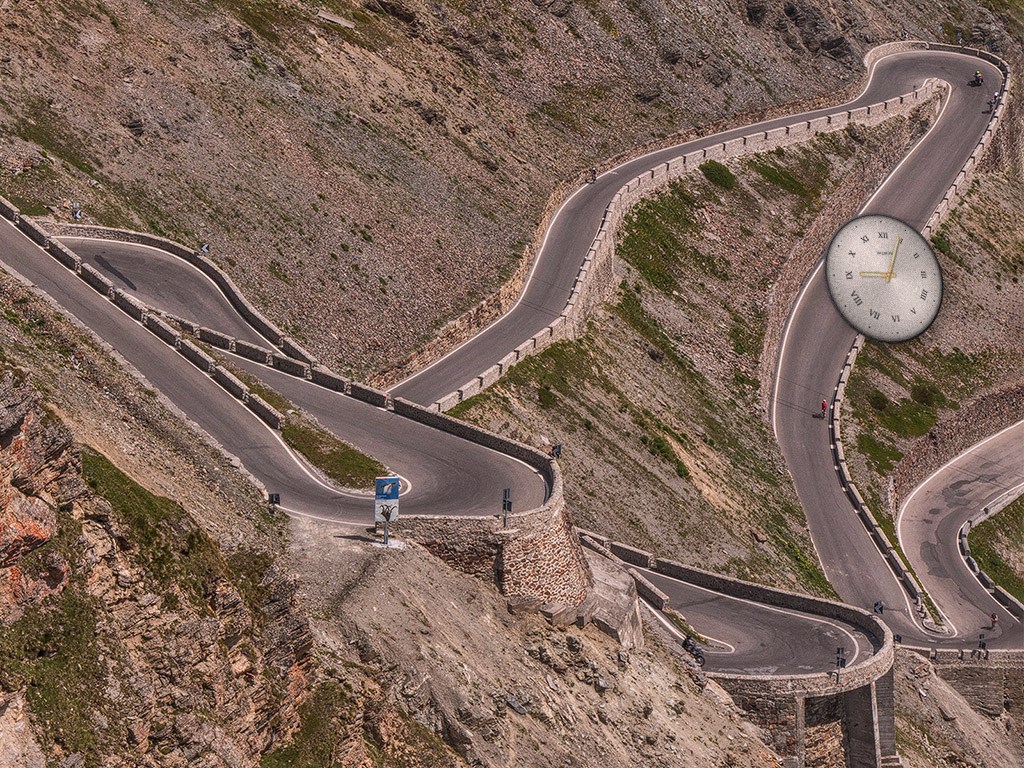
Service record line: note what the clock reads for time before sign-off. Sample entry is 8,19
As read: 9,04
